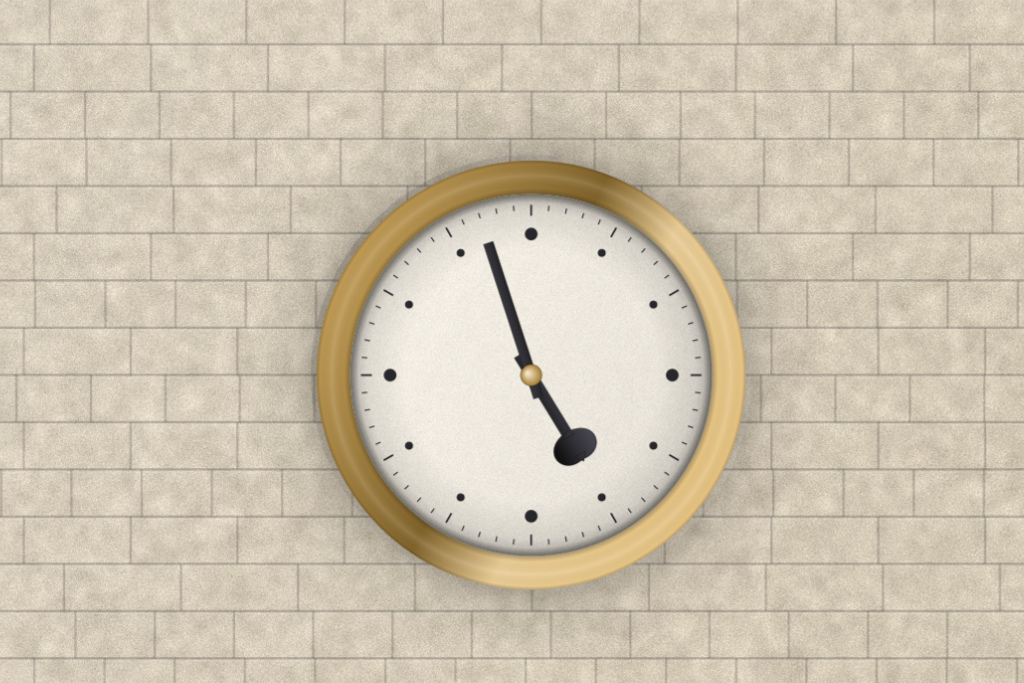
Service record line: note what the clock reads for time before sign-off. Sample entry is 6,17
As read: 4,57
